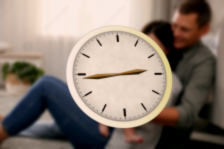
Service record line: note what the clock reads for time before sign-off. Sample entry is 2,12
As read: 2,44
